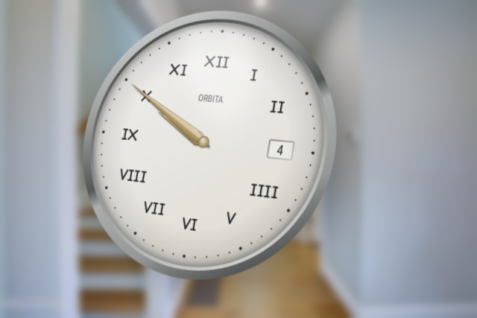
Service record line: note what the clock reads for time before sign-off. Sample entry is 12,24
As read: 9,50
